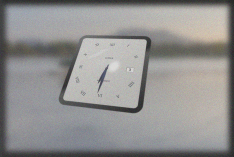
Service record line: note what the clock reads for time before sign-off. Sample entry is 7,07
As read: 6,31
